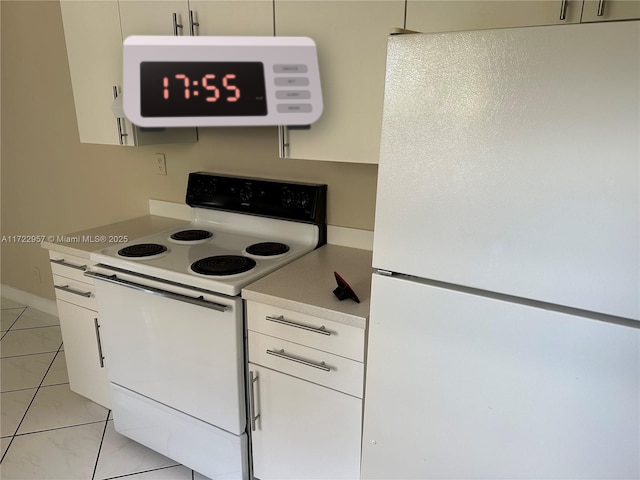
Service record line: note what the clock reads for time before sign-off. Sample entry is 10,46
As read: 17,55
